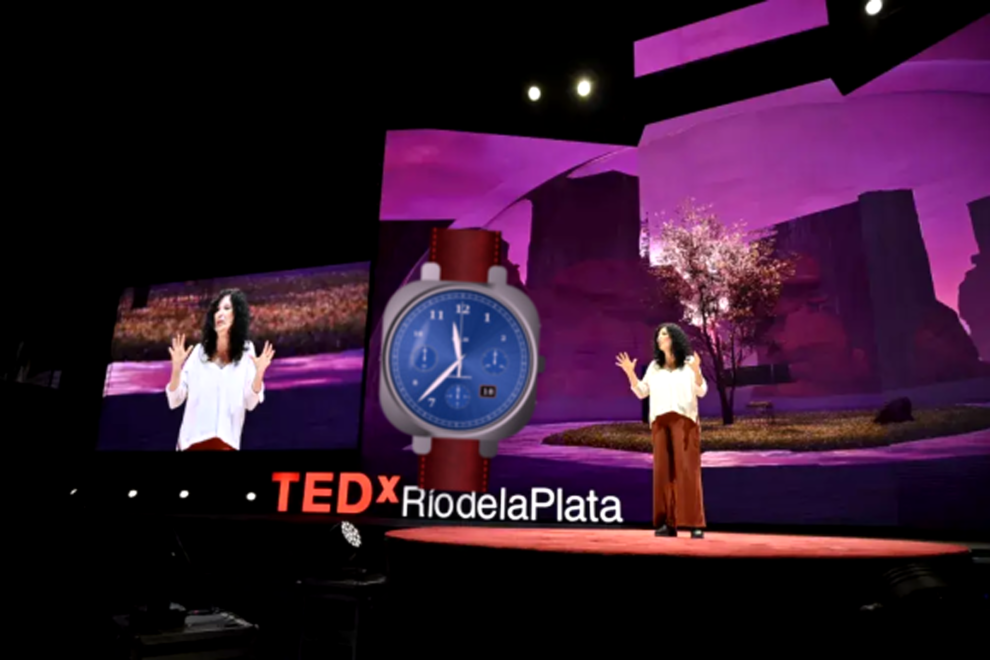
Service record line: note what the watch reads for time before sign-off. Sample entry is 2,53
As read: 11,37
